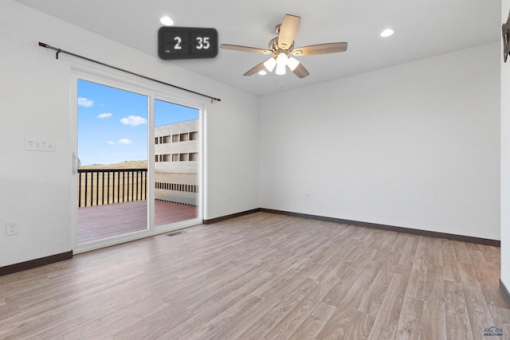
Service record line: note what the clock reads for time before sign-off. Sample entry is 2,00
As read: 2,35
